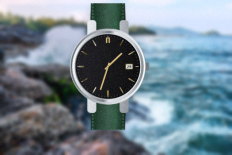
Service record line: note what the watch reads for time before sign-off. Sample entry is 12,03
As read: 1,33
